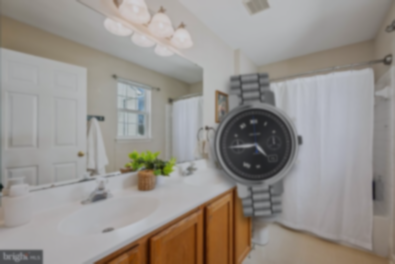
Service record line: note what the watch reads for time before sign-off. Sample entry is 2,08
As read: 4,45
